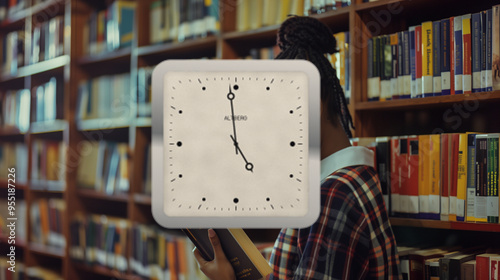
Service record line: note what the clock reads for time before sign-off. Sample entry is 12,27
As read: 4,59
